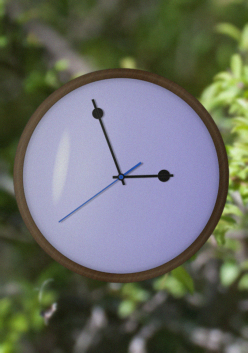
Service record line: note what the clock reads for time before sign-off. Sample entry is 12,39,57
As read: 2,56,39
